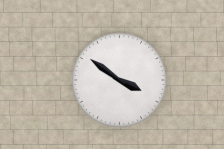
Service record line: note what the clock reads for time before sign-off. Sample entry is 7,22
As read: 3,51
